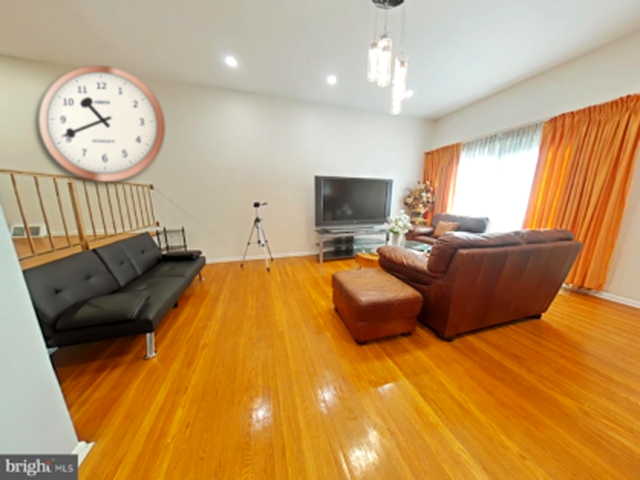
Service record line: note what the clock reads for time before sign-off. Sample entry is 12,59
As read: 10,41
